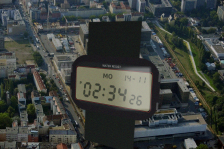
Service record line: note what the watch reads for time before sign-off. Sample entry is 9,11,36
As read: 2,34,26
